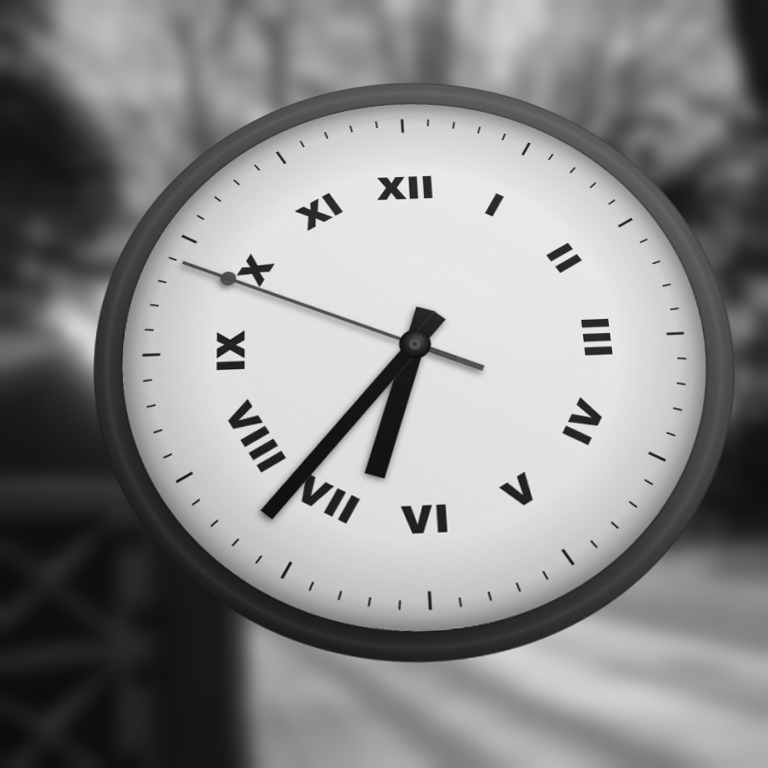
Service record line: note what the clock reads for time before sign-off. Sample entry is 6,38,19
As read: 6,36,49
